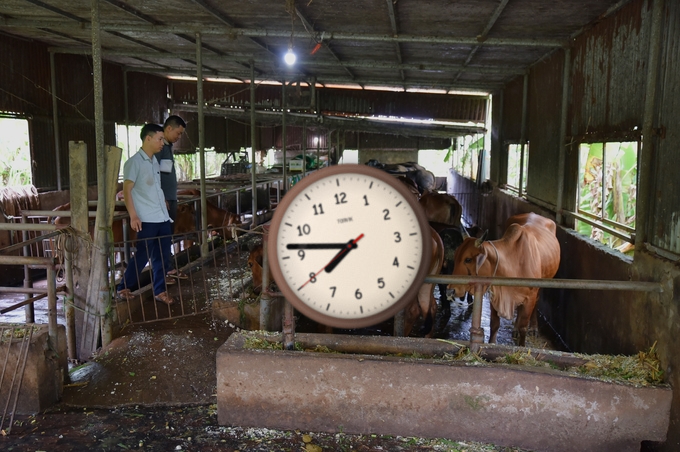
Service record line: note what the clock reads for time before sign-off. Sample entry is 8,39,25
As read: 7,46,40
